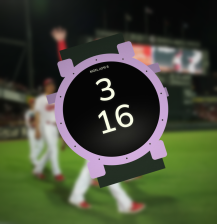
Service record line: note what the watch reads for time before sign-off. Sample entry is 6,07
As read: 3,16
